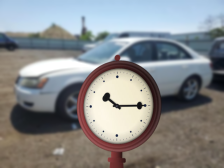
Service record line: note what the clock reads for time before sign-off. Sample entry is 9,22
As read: 10,15
